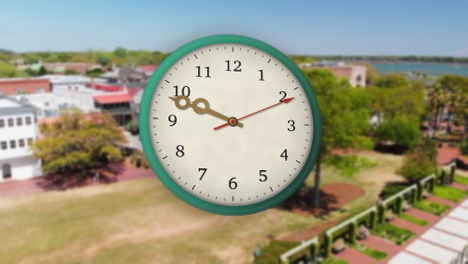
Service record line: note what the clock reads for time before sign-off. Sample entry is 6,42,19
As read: 9,48,11
